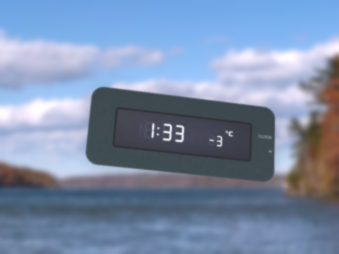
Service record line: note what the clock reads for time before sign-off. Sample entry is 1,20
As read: 1,33
